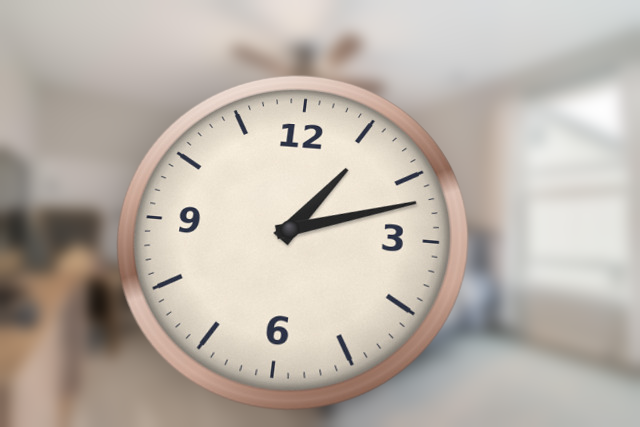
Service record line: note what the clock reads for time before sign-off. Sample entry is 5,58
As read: 1,12
